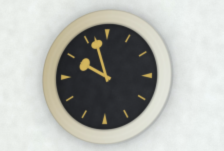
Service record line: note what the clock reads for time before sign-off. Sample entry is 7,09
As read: 9,57
